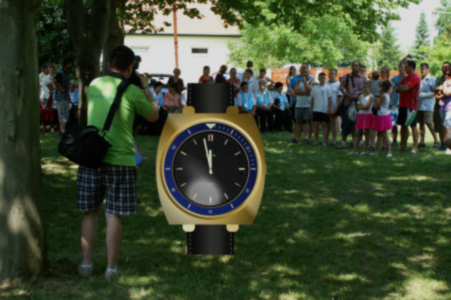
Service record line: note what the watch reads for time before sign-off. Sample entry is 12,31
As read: 11,58
